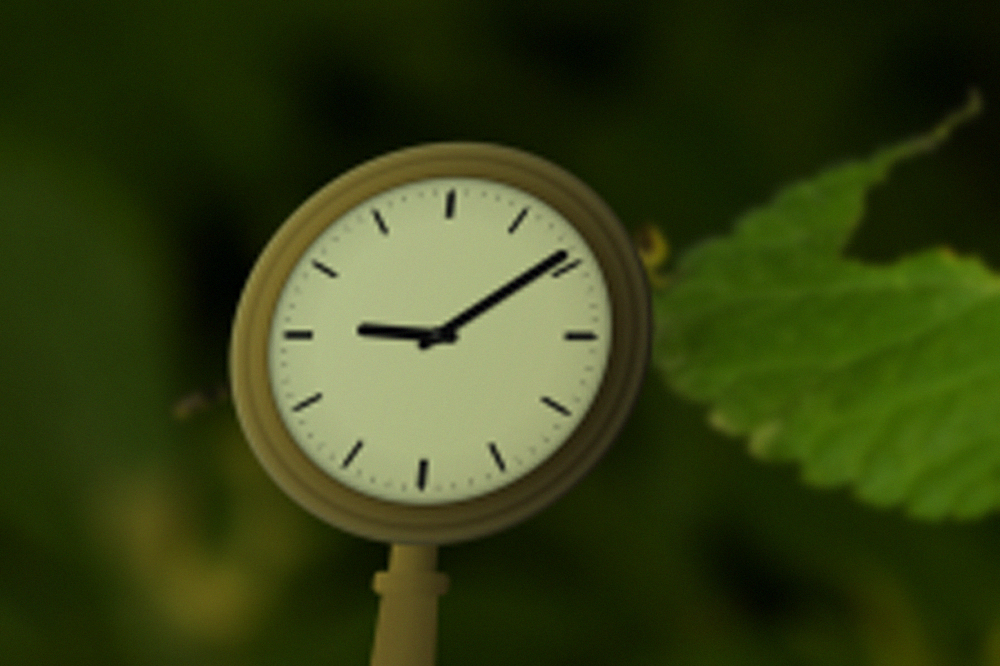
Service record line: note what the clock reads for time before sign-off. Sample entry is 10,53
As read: 9,09
